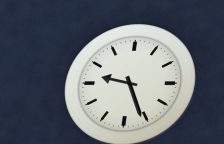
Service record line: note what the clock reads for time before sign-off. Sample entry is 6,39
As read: 9,26
